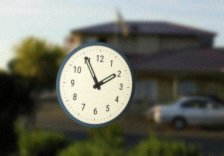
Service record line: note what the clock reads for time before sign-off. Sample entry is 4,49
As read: 1,55
